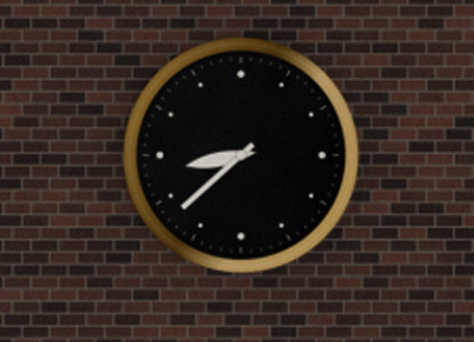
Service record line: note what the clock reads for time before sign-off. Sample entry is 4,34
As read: 8,38
